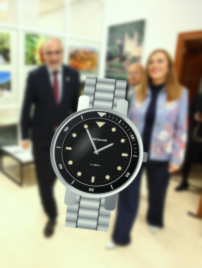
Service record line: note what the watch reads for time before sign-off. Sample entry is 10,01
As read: 1,55
